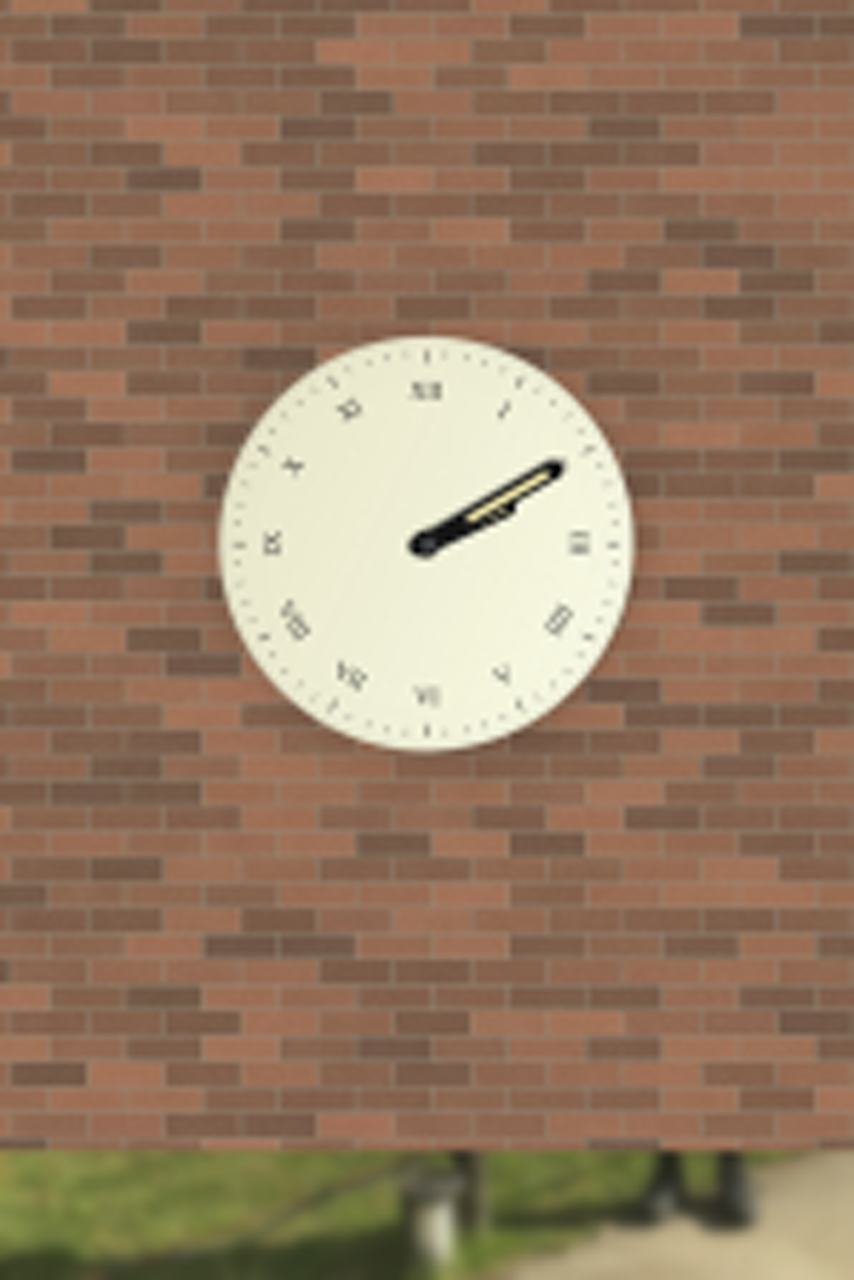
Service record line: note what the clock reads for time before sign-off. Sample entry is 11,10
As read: 2,10
